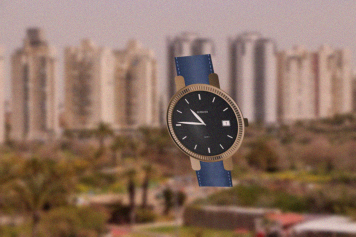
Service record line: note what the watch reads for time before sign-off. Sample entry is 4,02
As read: 10,46
